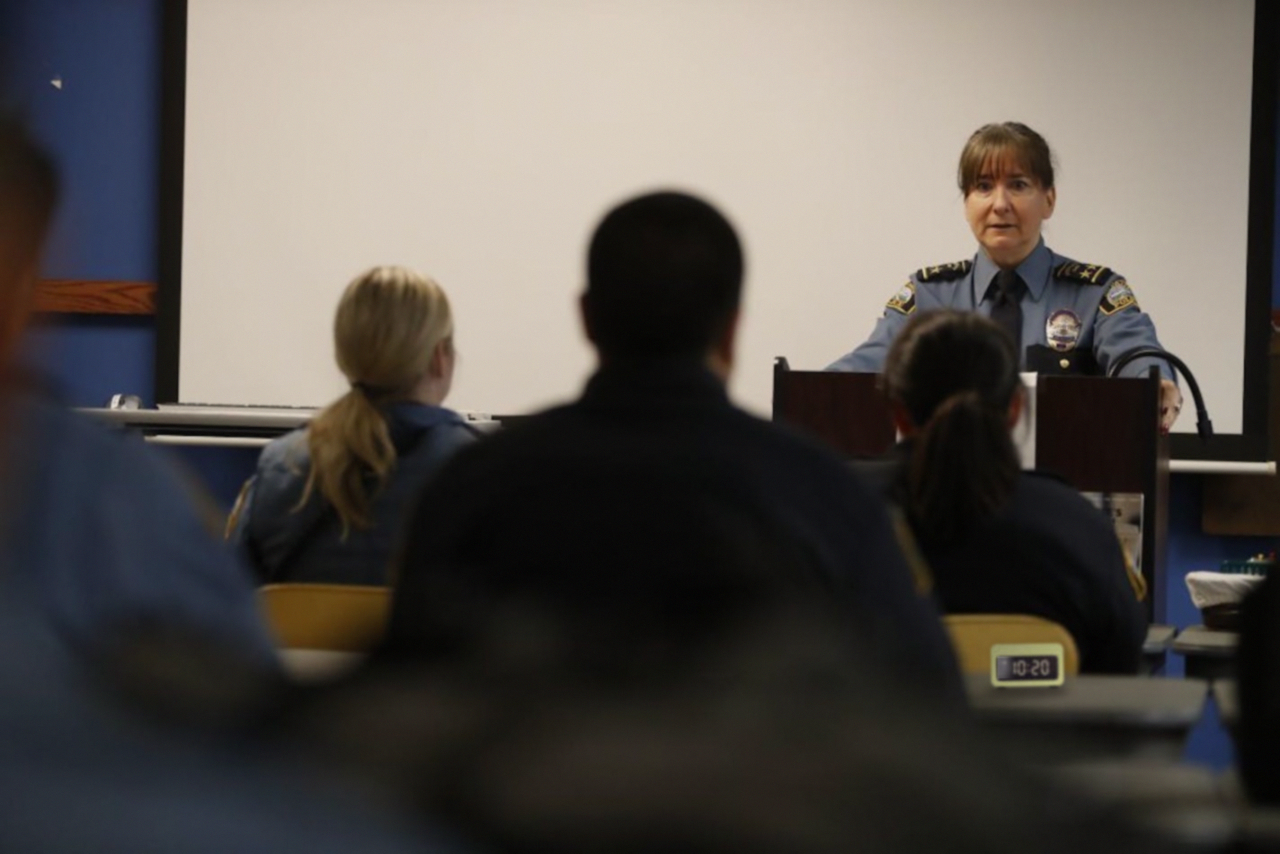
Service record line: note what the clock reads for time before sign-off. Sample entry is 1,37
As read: 10,20
